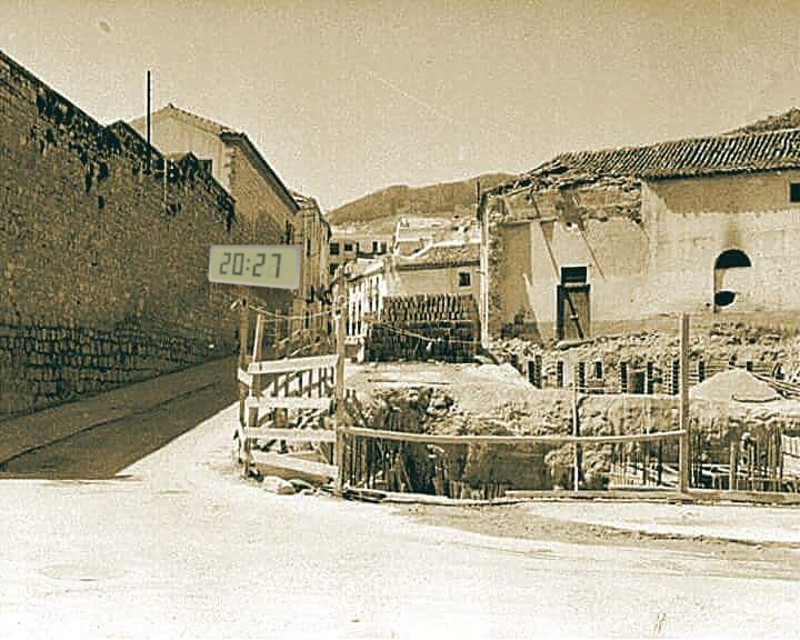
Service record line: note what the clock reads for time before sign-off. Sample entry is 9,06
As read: 20,27
